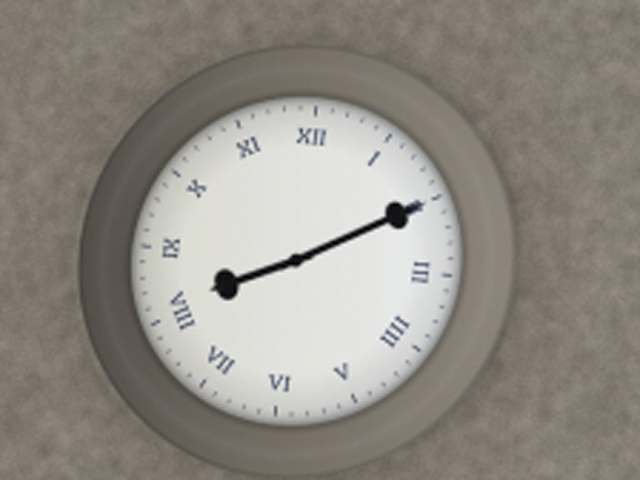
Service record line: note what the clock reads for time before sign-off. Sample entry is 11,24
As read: 8,10
